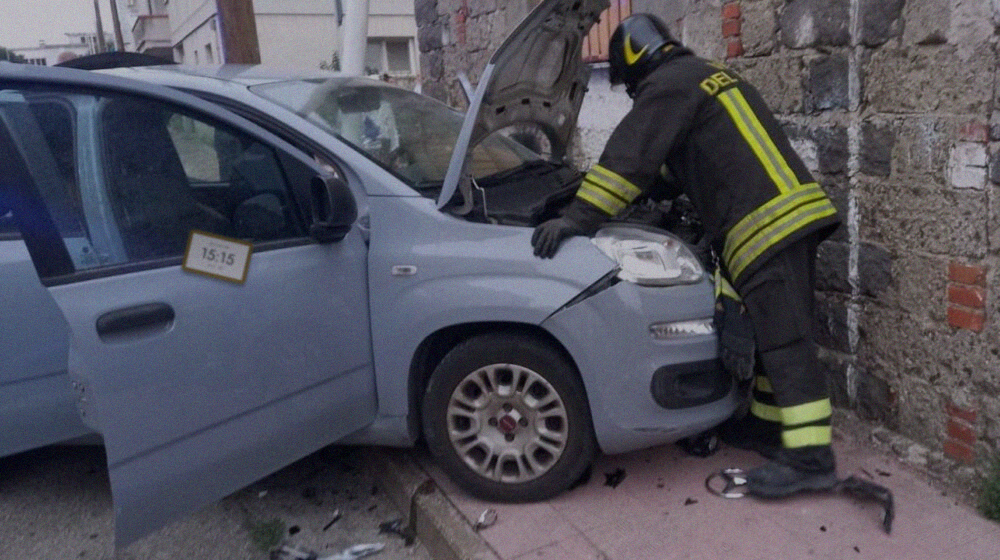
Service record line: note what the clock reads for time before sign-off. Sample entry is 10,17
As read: 15,15
